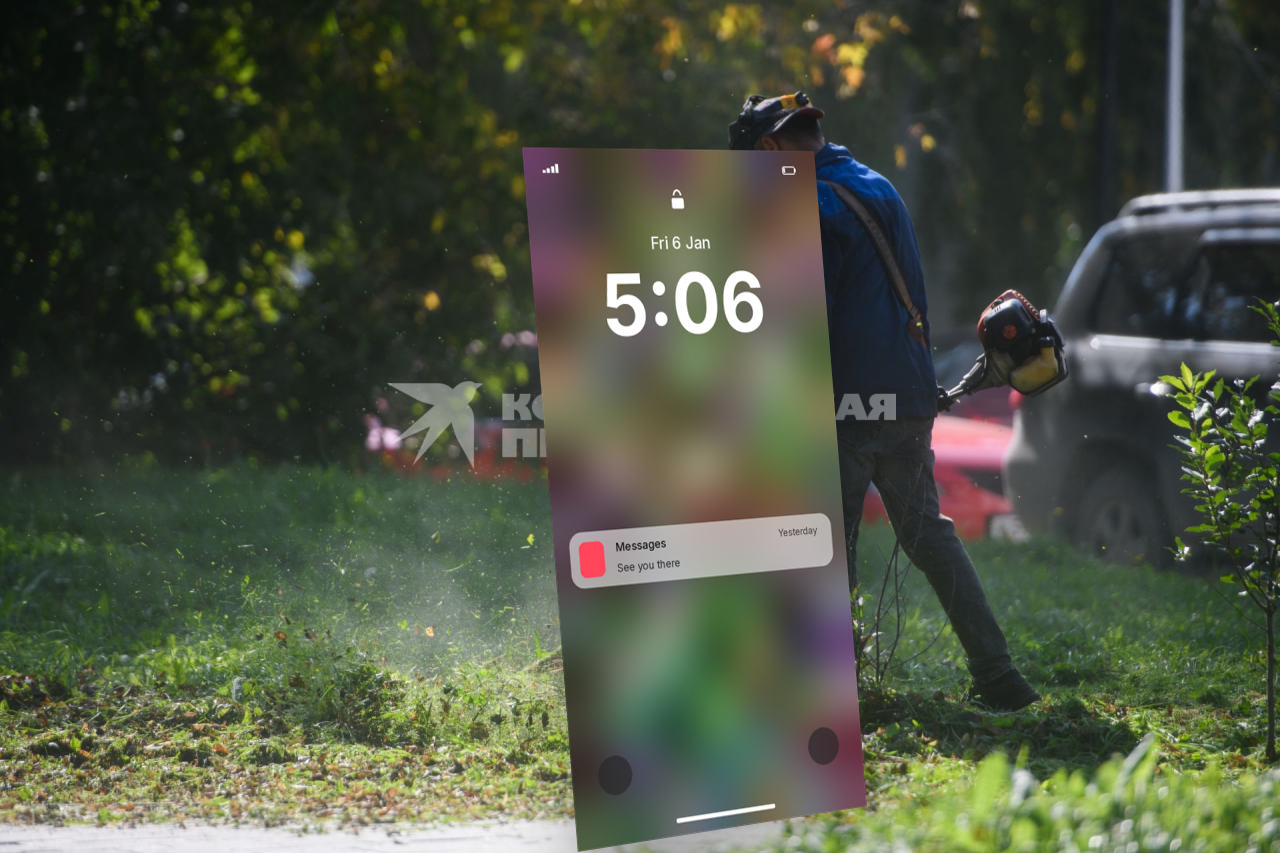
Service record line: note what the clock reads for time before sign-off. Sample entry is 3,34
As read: 5,06
